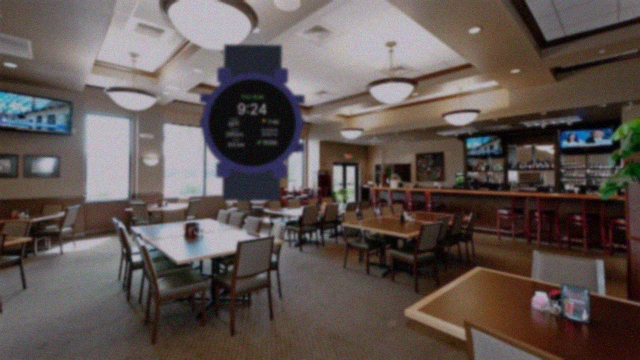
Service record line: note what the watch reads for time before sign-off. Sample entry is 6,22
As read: 9,24
